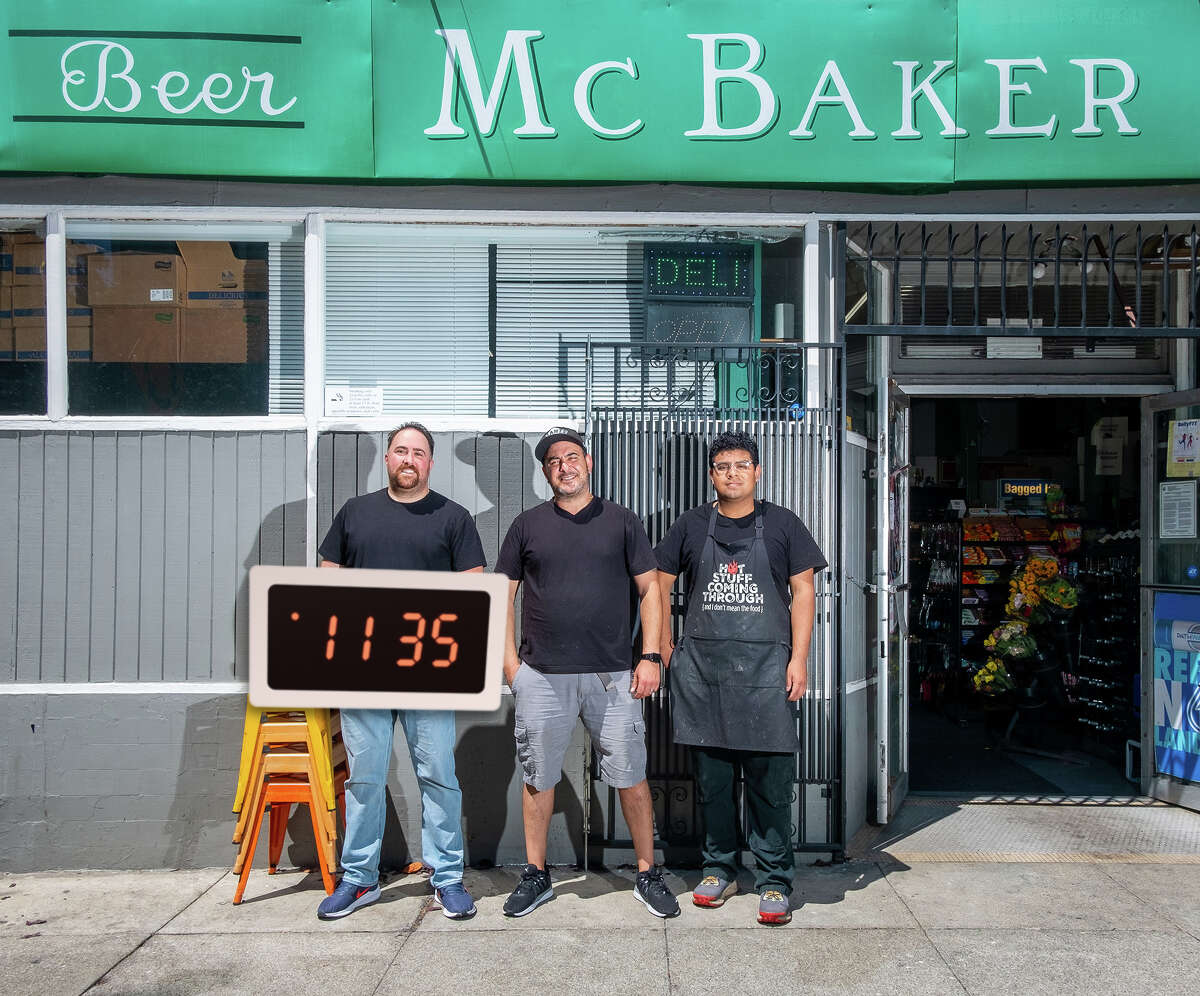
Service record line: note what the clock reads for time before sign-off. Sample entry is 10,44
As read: 11,35
